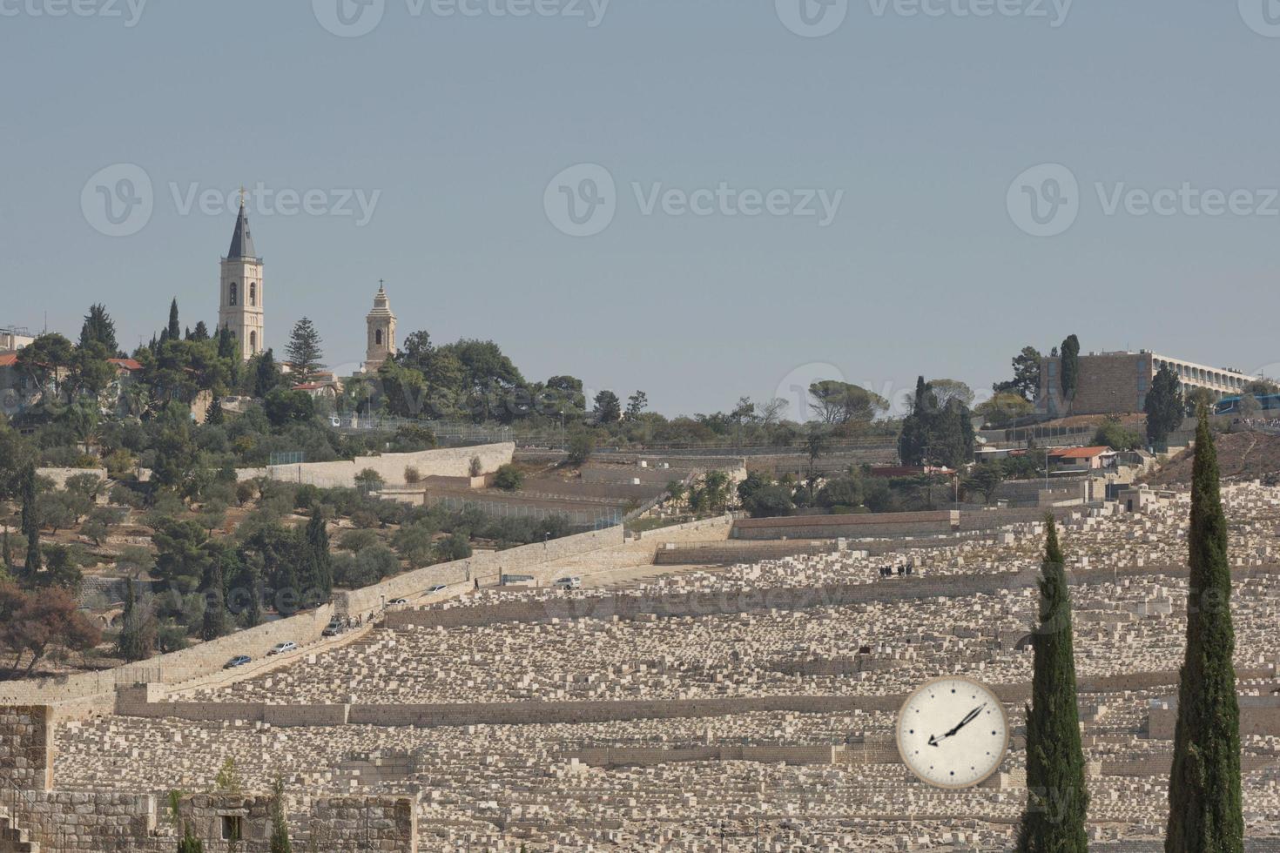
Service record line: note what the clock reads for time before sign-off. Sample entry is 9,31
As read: 8,08
